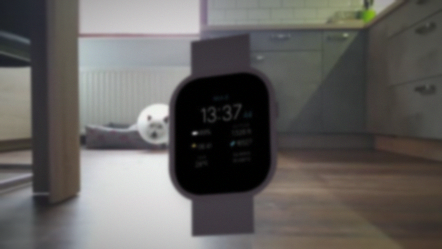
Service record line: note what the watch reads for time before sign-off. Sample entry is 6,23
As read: 13,37
